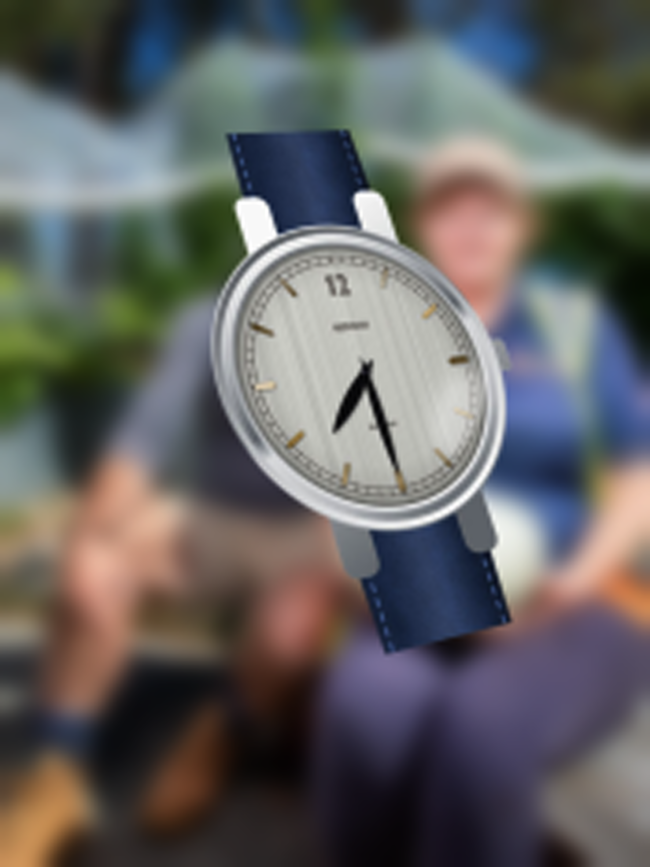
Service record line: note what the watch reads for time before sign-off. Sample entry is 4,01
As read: 7,30
